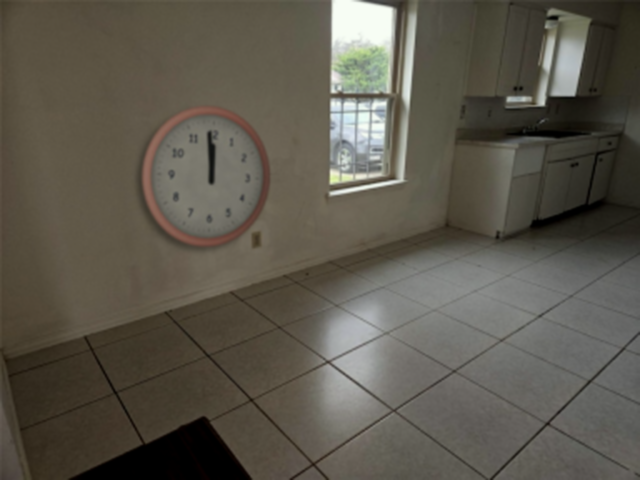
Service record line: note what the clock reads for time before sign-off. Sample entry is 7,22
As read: 11,59
